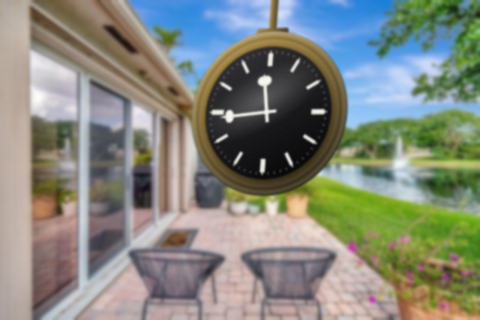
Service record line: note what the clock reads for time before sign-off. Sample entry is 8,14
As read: 11,44
